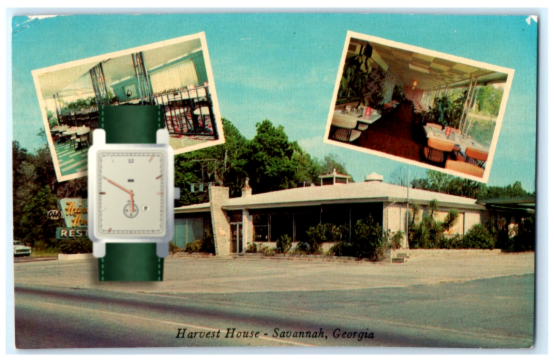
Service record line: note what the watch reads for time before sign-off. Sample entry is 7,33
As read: 5,50
